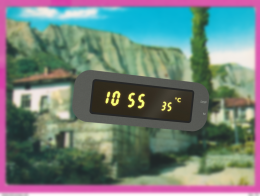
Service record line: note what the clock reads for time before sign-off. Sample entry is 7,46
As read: 10,55
